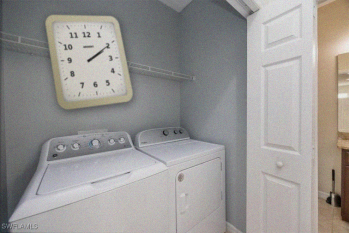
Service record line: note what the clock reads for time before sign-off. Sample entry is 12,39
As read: 2,10
